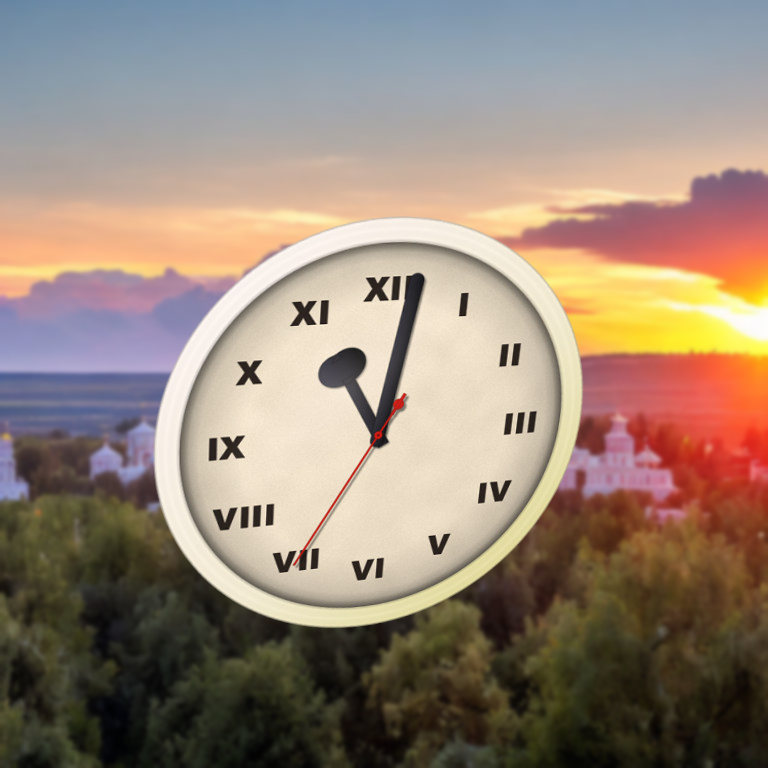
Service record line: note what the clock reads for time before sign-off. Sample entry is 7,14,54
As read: 11,01,35
